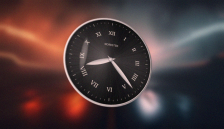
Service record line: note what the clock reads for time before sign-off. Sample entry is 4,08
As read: 8,23
